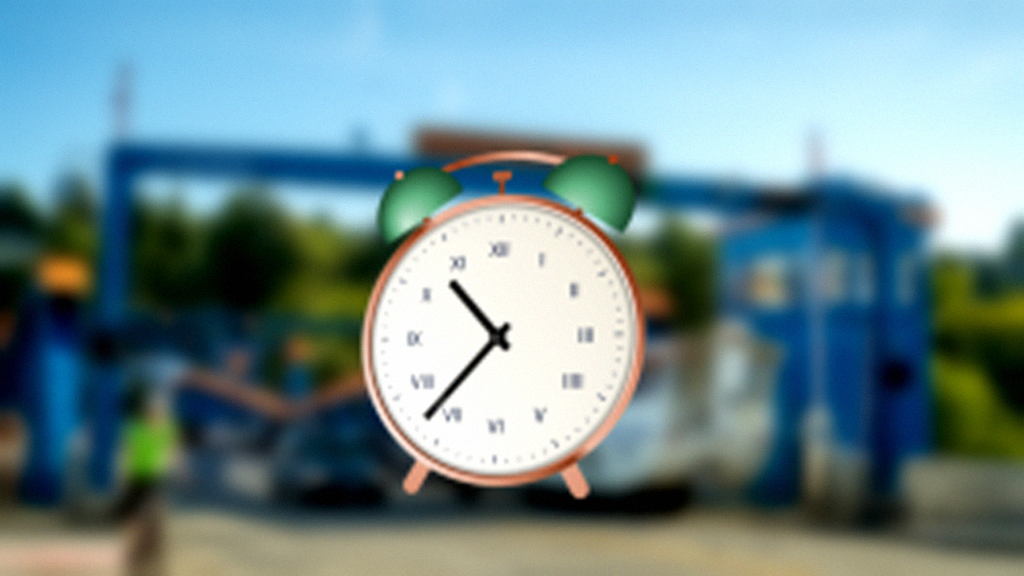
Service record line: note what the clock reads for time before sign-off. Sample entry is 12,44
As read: 10,37
